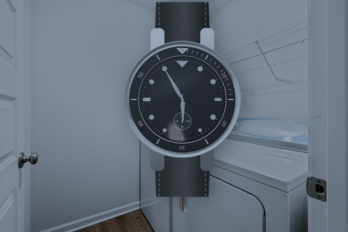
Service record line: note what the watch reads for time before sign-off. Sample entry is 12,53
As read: 5,55
